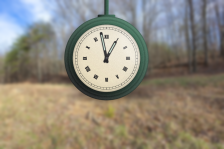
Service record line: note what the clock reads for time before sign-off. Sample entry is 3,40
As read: 12,58
